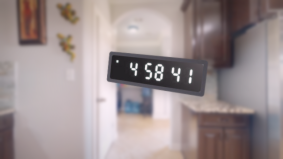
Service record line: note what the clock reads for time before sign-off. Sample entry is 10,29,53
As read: 4,58,41
